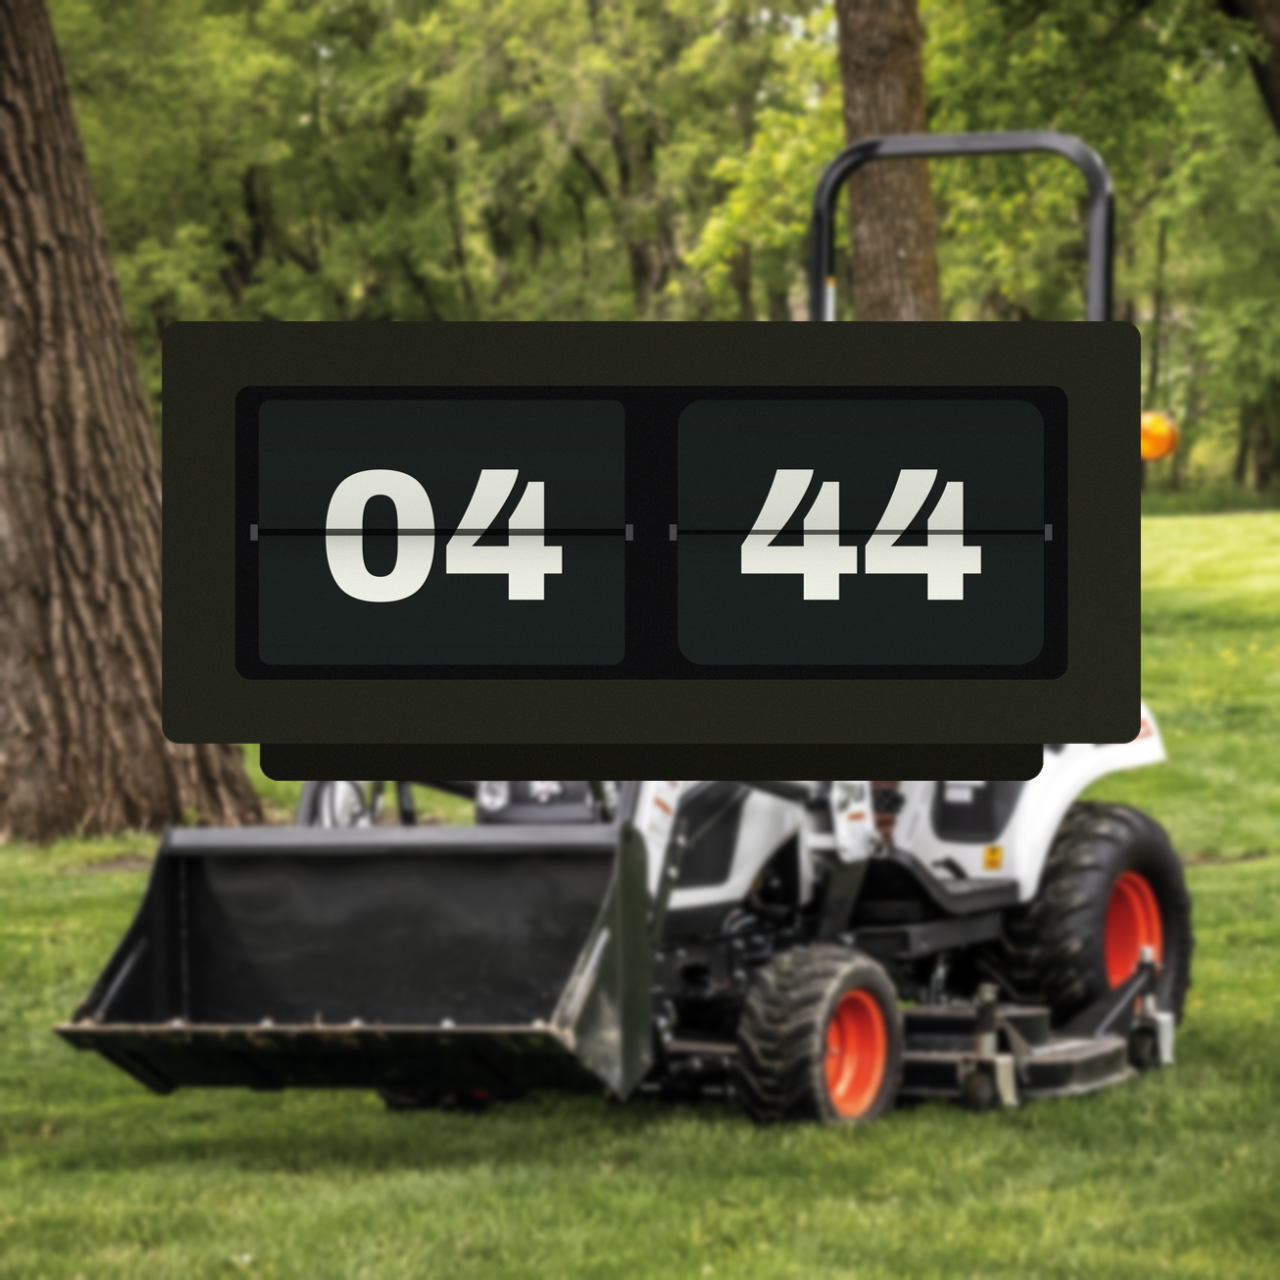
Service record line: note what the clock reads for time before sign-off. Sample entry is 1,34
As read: 4,44
